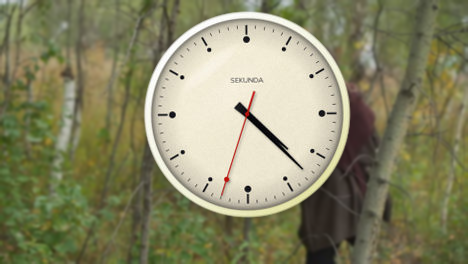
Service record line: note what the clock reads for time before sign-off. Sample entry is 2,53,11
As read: 4,22,33
